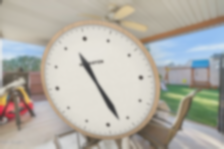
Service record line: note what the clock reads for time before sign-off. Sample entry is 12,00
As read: 11,27
